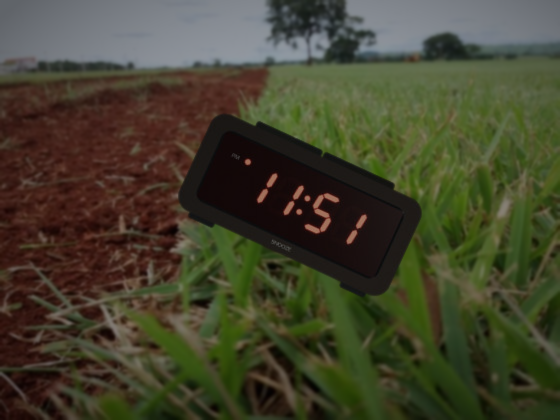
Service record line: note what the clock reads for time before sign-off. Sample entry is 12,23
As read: 11,51
